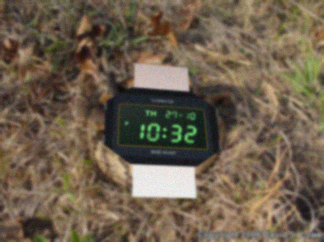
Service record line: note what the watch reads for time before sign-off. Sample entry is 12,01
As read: 10,32
